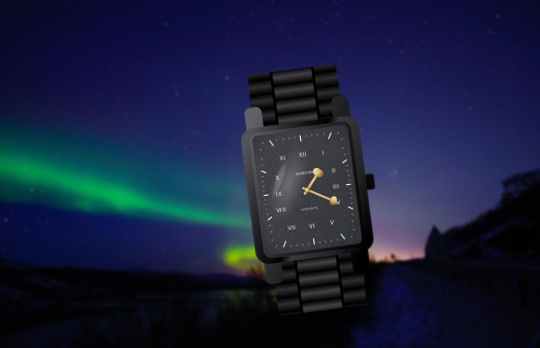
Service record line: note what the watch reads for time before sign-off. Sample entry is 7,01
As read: 1,20
